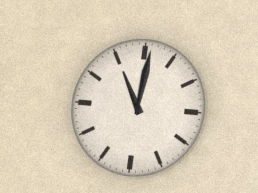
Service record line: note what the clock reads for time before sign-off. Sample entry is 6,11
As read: 11,01
